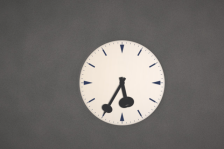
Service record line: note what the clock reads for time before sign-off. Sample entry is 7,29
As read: 5,35
